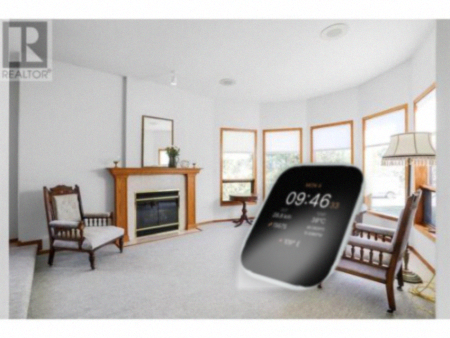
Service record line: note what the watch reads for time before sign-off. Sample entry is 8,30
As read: 9,46
